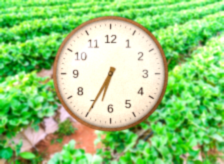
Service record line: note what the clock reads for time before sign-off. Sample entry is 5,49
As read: 6,35
